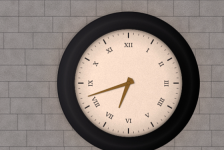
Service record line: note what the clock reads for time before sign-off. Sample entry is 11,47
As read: 6,42
